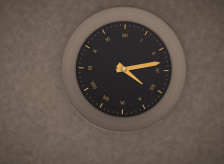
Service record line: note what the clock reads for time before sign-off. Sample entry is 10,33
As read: 4,13
